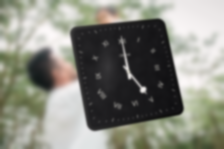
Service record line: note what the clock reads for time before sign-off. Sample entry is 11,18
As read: 5,00
